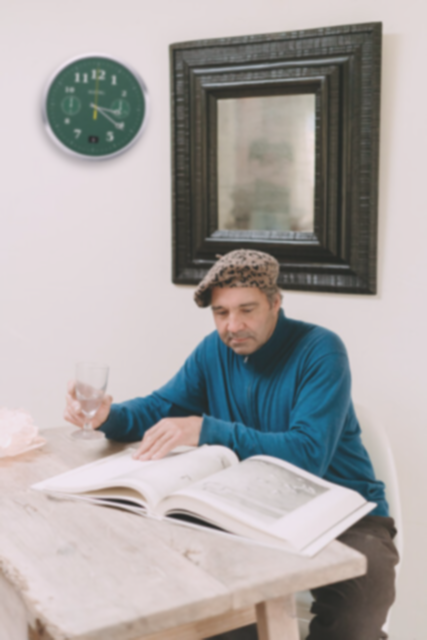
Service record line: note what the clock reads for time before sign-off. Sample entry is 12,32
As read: 3,21
